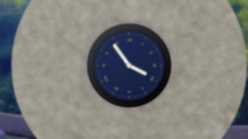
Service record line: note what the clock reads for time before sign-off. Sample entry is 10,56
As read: 3,54
